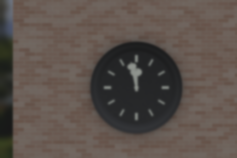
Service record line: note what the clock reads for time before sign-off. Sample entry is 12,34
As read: 11,58
